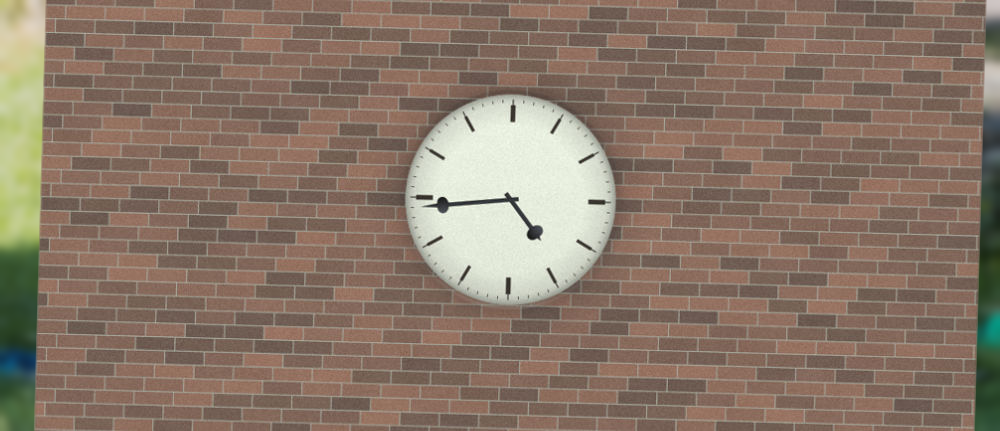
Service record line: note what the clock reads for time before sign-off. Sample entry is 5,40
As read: 4,44
